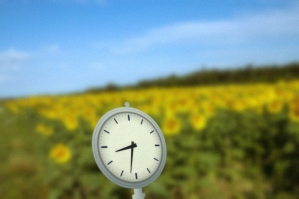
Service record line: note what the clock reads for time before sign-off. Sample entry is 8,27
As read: 8,32
